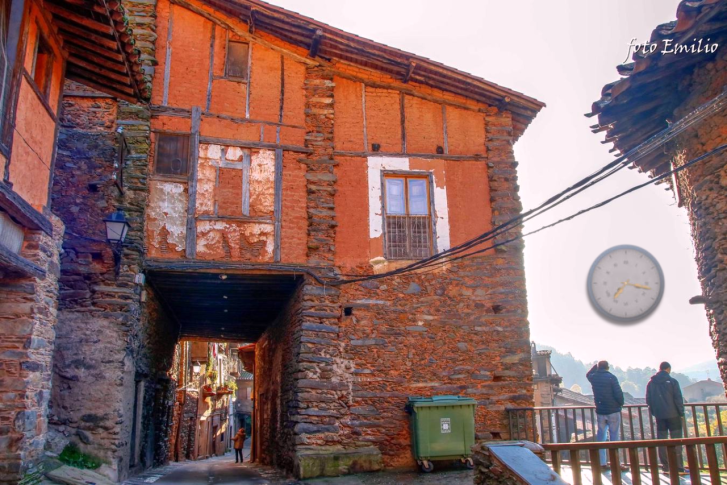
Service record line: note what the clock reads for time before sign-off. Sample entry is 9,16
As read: 7,17
